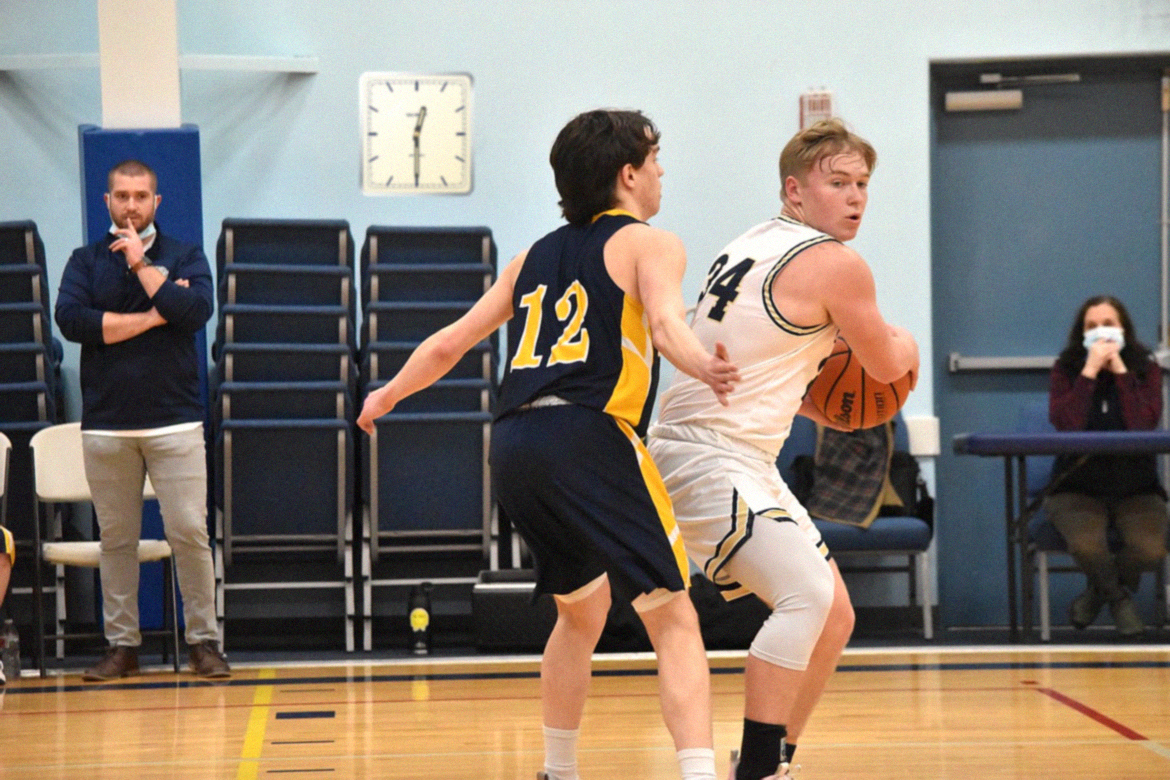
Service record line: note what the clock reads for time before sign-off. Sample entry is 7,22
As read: 12,30
